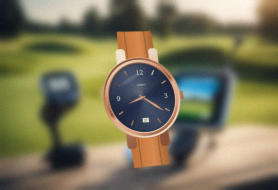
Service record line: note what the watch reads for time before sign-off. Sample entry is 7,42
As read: 8,21
